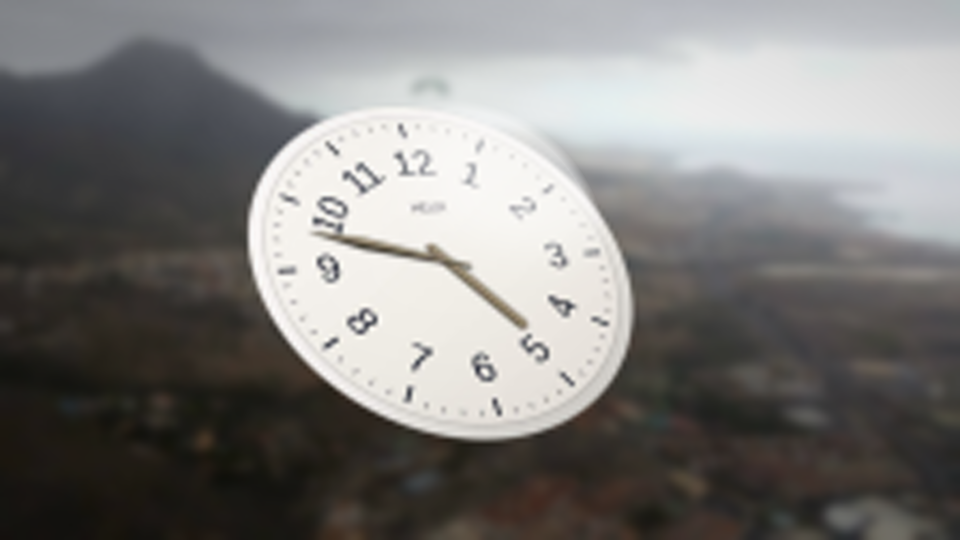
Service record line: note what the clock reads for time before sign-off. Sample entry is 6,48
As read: 4,48
